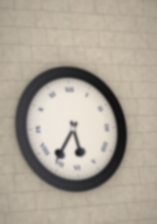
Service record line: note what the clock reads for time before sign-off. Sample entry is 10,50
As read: 5,36
